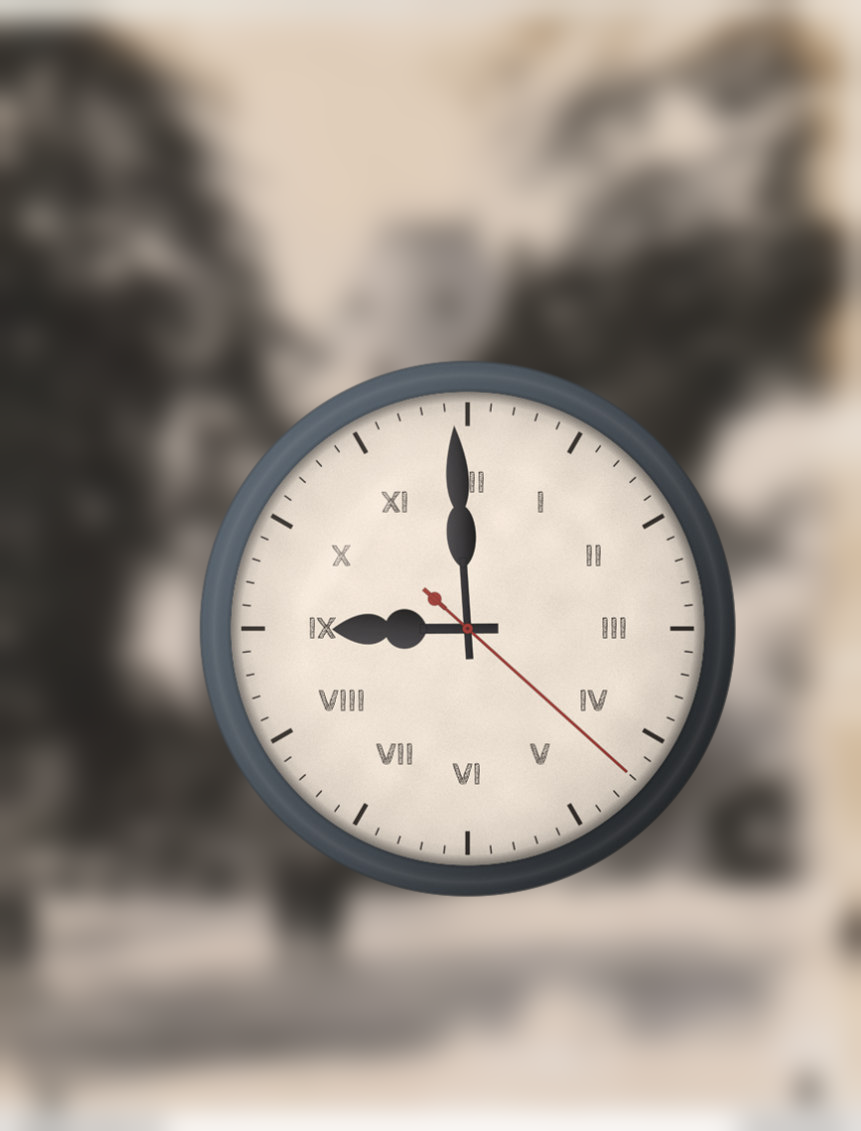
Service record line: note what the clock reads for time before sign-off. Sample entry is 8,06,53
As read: 8,59,22
